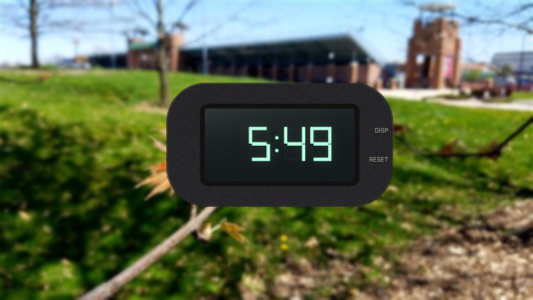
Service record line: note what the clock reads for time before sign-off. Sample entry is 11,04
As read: 5,49
